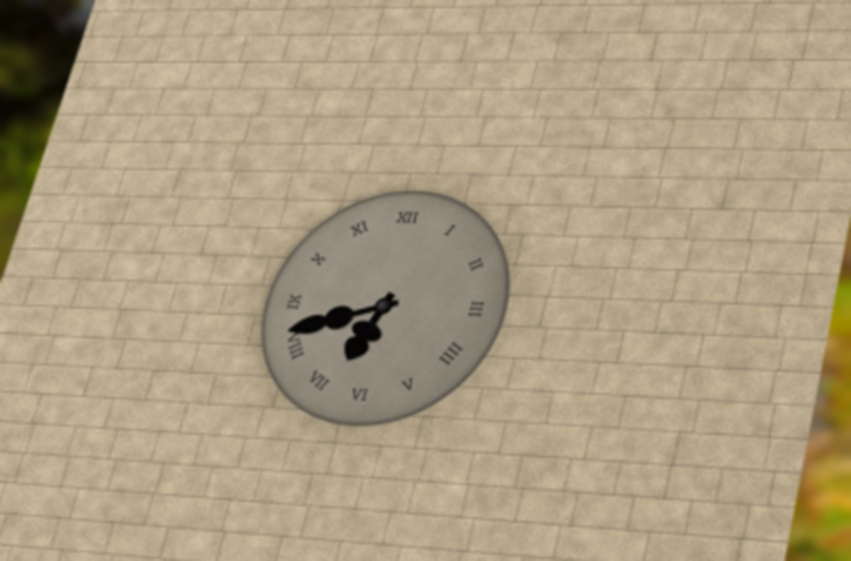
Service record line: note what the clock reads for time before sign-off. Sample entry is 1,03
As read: 6,42
